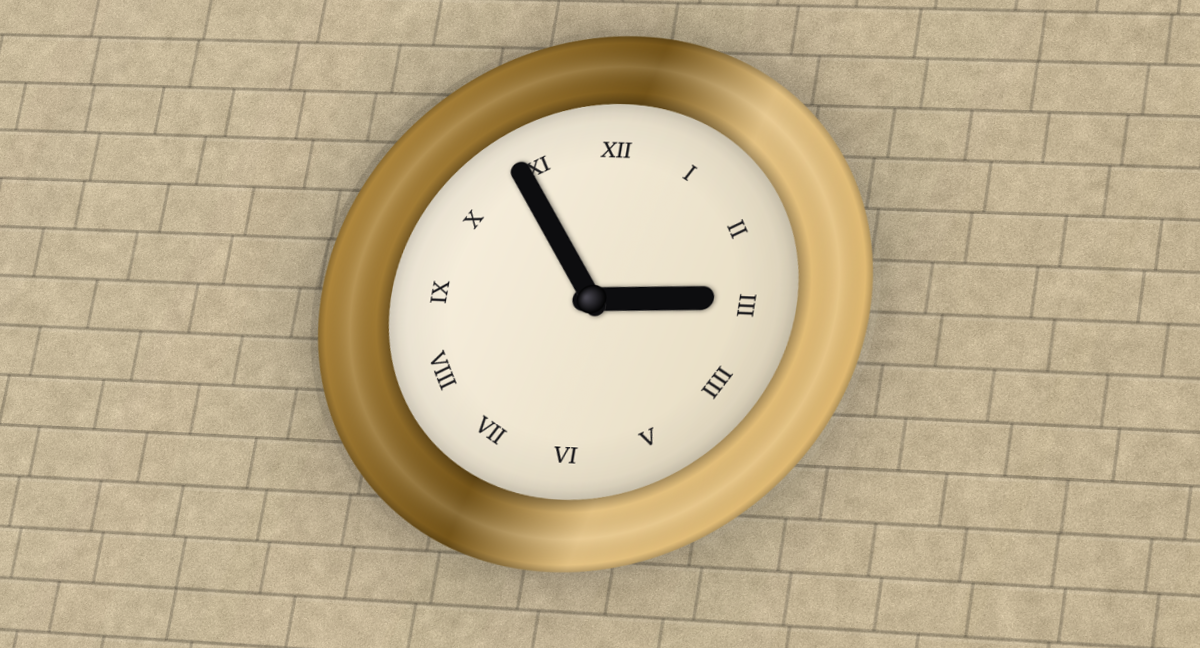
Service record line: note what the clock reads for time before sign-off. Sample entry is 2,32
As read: 2,54
